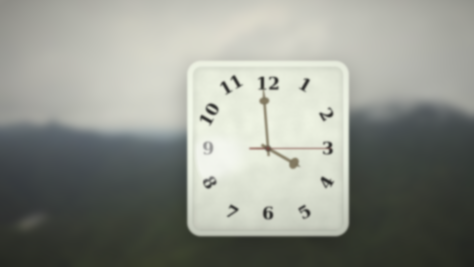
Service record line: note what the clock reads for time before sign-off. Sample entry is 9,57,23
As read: 3,59,15
